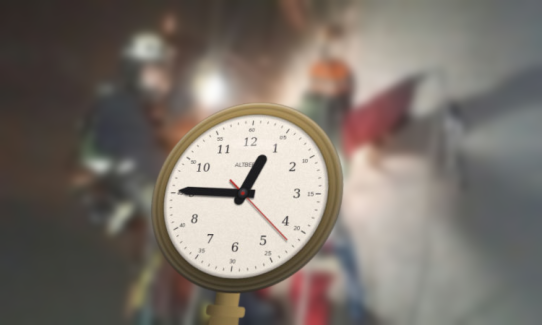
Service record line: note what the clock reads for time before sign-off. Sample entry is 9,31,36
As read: 12,45,22
